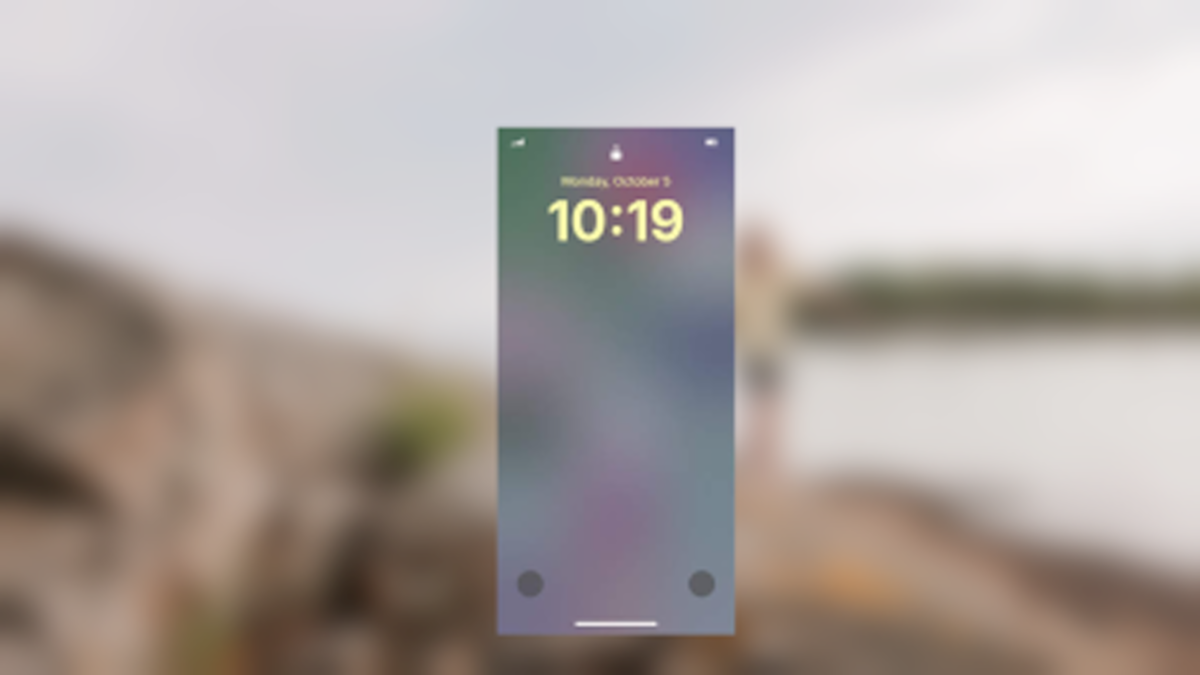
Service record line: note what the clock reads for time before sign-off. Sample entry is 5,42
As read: 10,19
